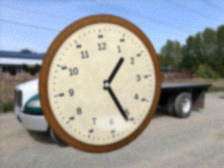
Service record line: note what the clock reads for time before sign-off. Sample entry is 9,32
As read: 1,26
